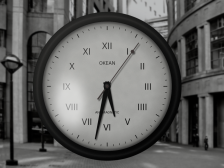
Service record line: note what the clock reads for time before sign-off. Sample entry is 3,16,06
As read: 5,32,06
